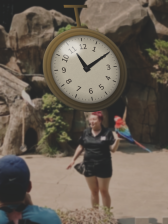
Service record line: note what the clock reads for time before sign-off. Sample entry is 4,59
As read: 11,10
